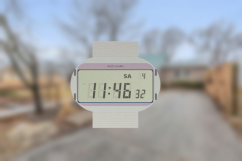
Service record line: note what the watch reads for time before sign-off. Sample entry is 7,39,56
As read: 11,46,32
